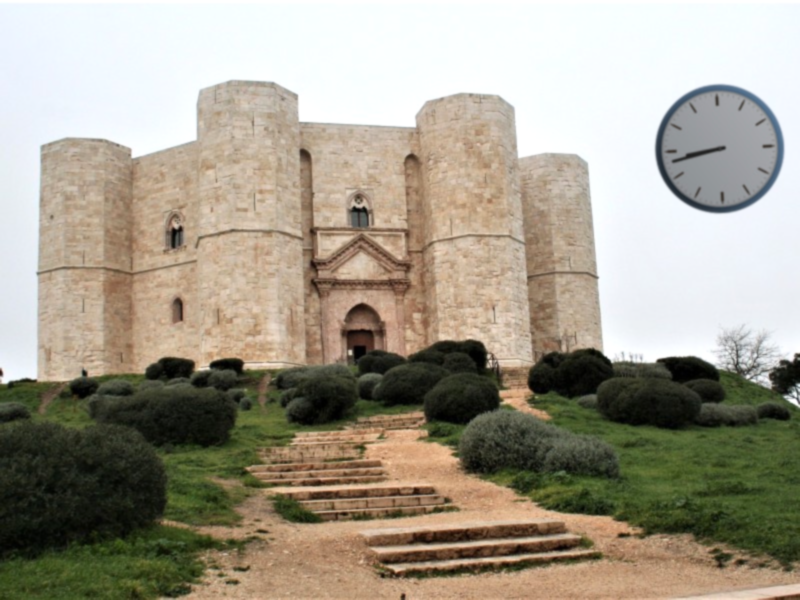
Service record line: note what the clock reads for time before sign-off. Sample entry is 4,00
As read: 8,43
